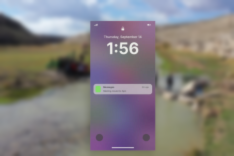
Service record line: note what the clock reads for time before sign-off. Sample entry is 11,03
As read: 1,56
